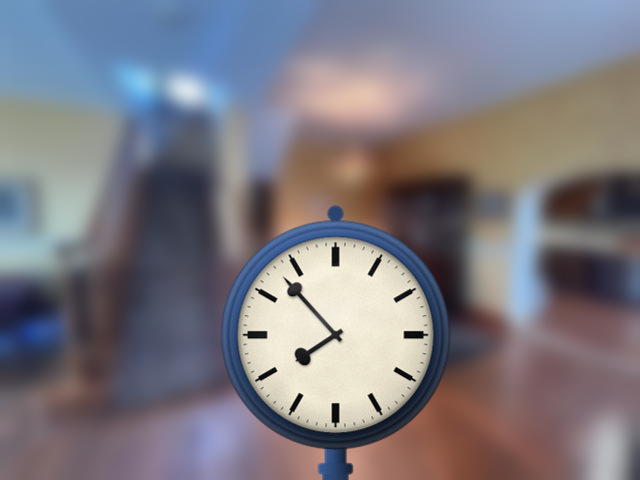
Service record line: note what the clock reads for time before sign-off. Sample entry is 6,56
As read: 7,53
